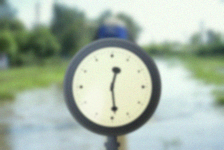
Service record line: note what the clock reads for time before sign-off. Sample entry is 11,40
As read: 12,29
